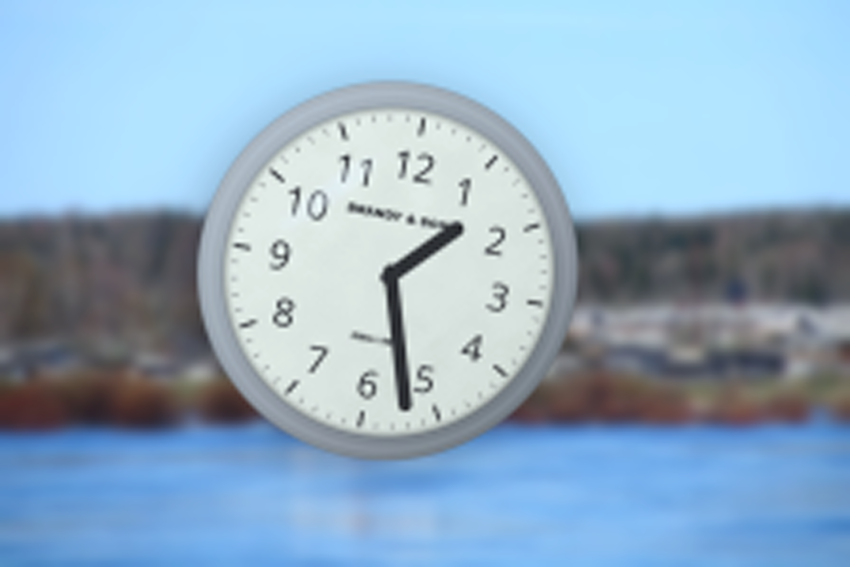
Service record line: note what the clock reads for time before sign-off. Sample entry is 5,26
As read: 1,27
